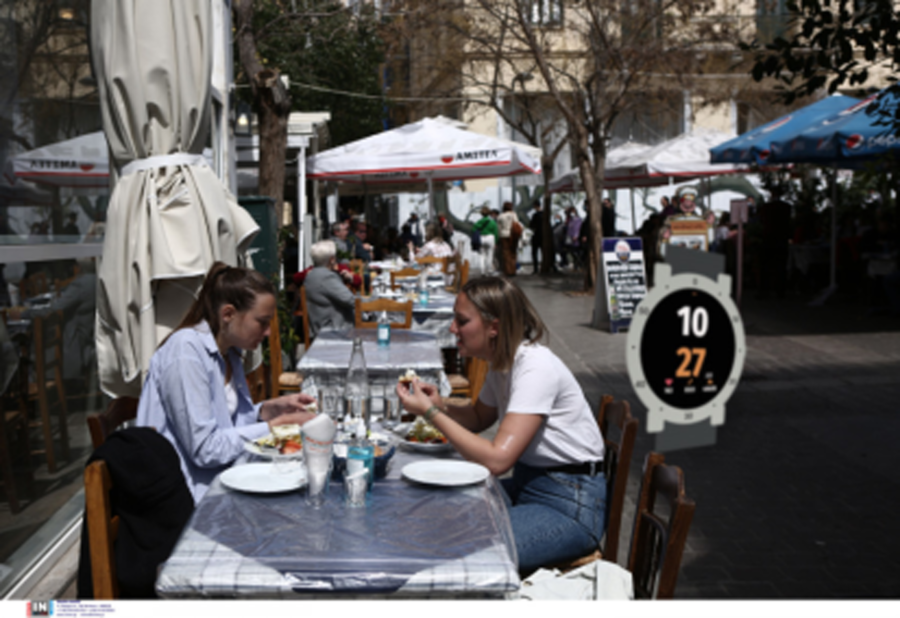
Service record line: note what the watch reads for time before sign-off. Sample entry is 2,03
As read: 10,27
